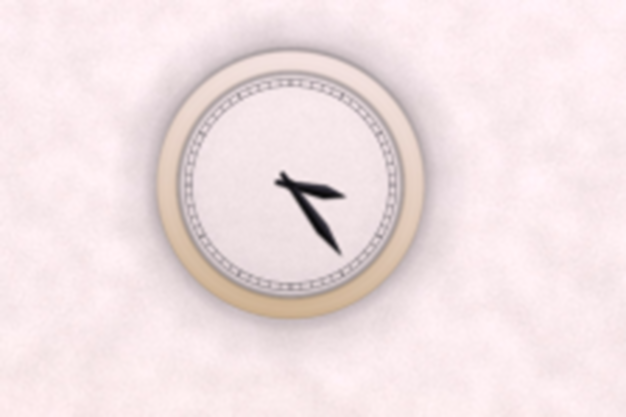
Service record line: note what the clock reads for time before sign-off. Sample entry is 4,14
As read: 3,24
